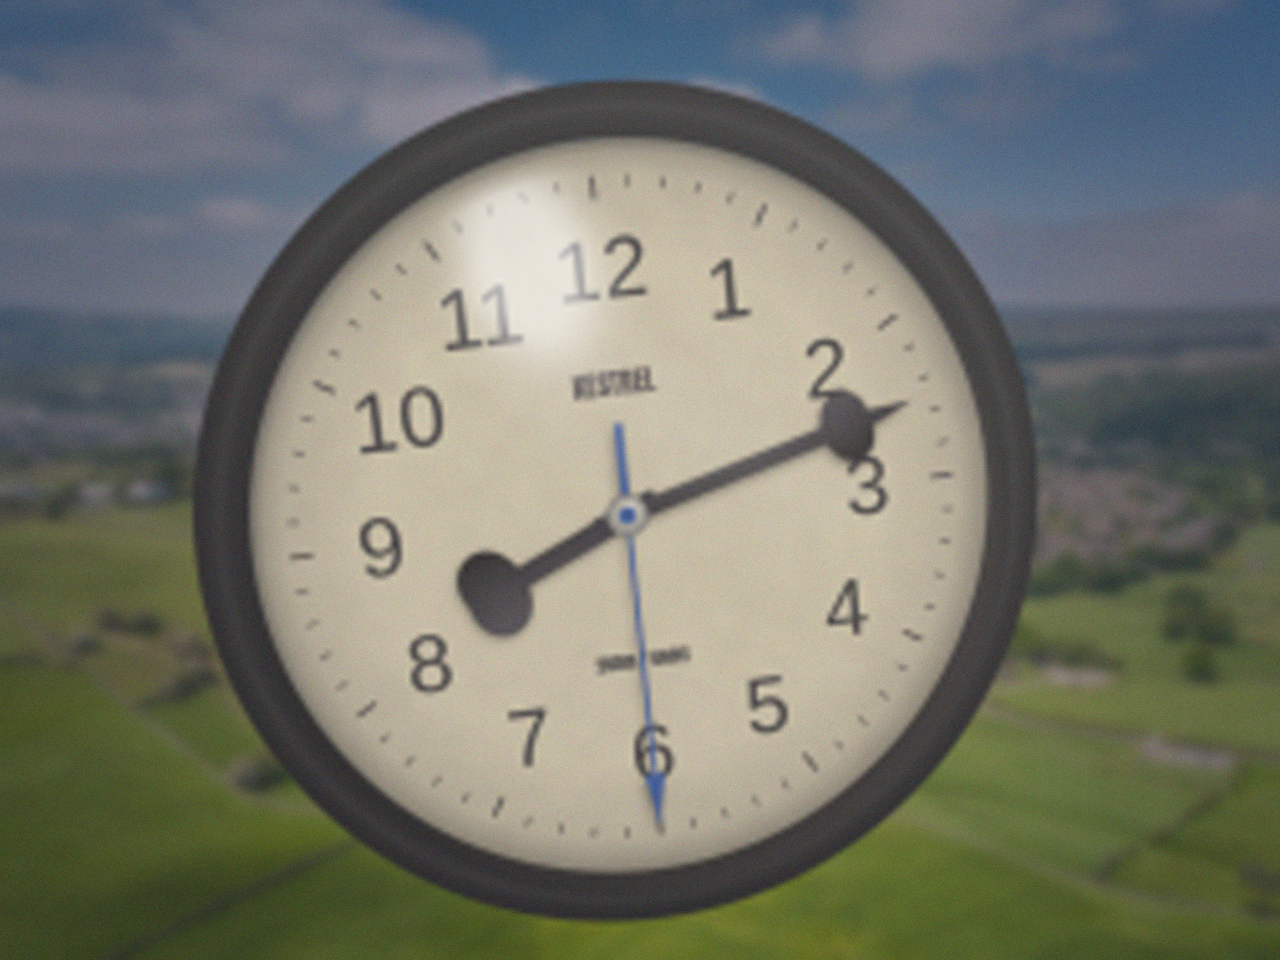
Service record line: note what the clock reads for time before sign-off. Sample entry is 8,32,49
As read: 8,12,30
